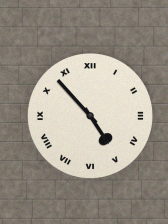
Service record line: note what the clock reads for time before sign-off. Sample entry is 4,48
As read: 4,53
